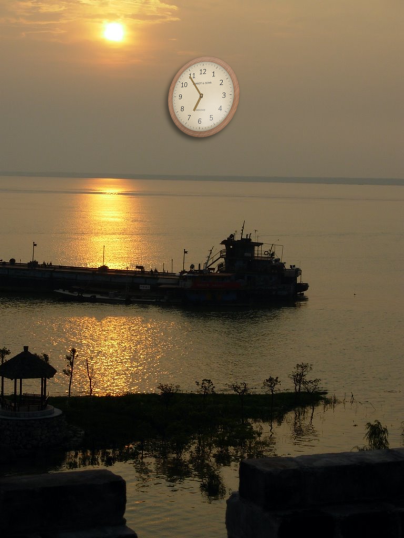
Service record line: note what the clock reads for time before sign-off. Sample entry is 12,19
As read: 6,54
